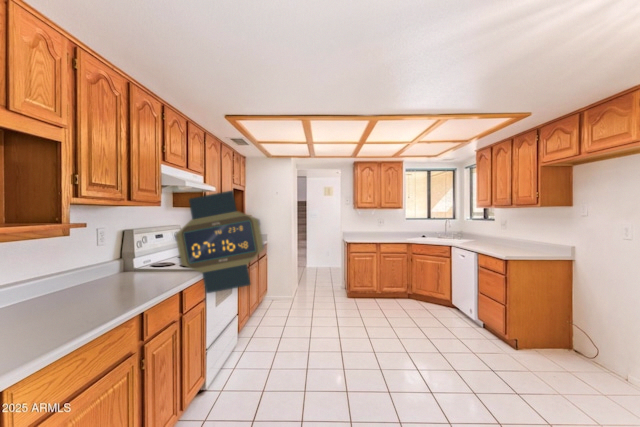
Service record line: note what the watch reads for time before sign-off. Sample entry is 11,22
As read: 7,16
